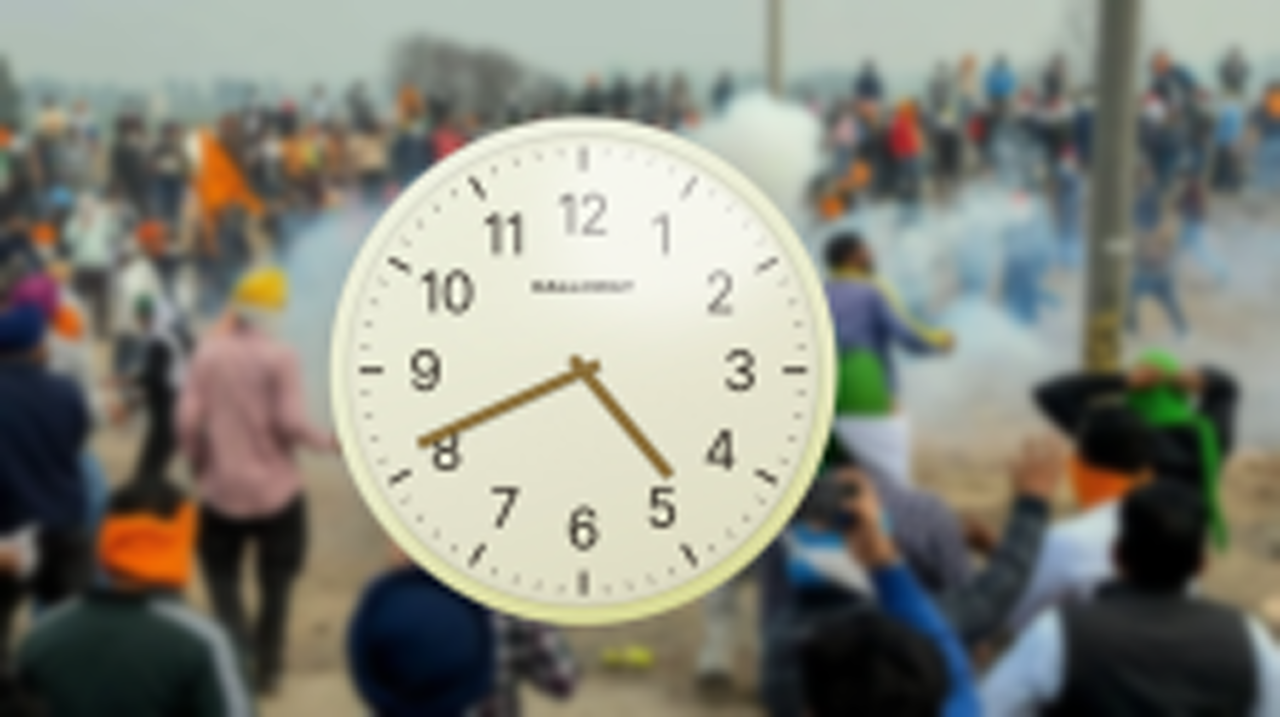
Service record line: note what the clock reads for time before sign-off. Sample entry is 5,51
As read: 4,41
